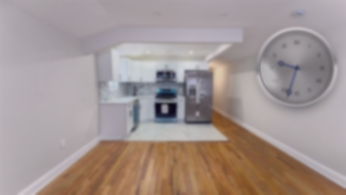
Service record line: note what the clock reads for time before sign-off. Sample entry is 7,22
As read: 9,33
